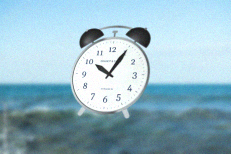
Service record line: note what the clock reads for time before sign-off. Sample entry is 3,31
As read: 10,05
